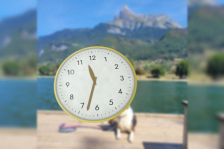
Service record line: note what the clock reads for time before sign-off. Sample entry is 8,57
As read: 11,33
